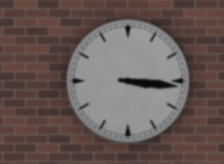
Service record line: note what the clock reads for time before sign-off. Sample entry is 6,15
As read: 3,16
